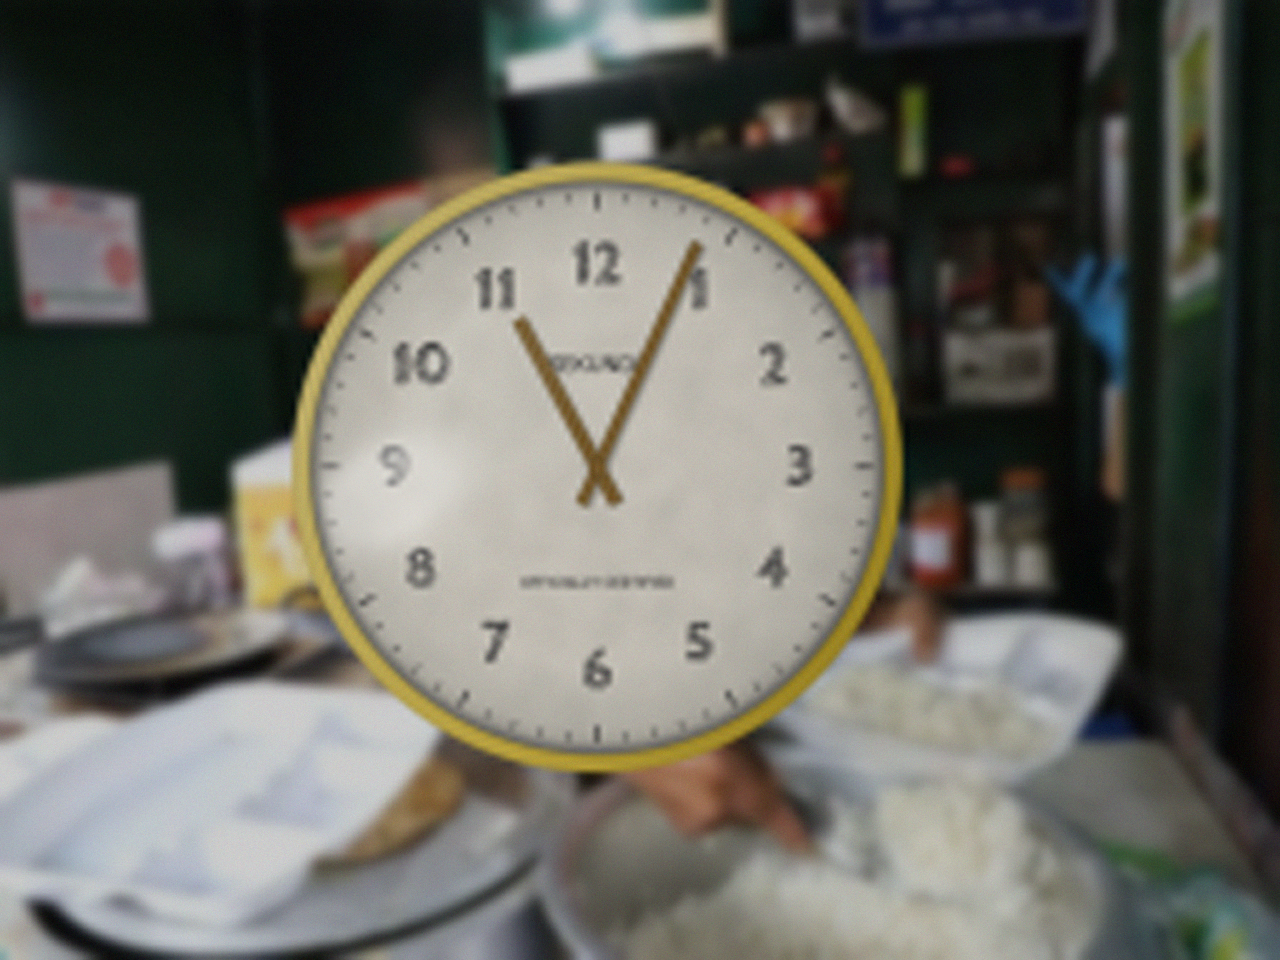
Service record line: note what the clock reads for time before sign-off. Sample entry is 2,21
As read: 11,04
